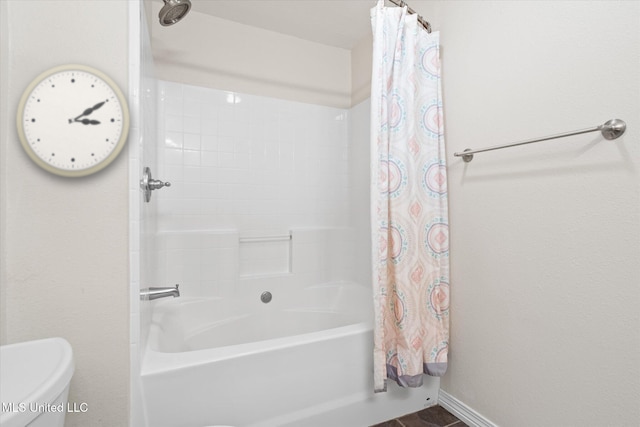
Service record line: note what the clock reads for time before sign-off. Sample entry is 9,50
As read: 3,10
